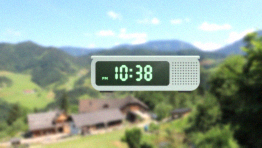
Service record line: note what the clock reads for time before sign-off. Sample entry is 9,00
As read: 10,38
